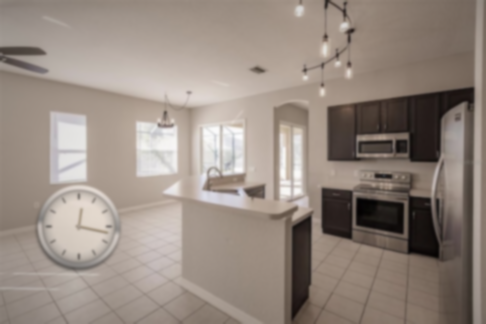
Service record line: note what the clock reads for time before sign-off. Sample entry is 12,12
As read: 12,17
